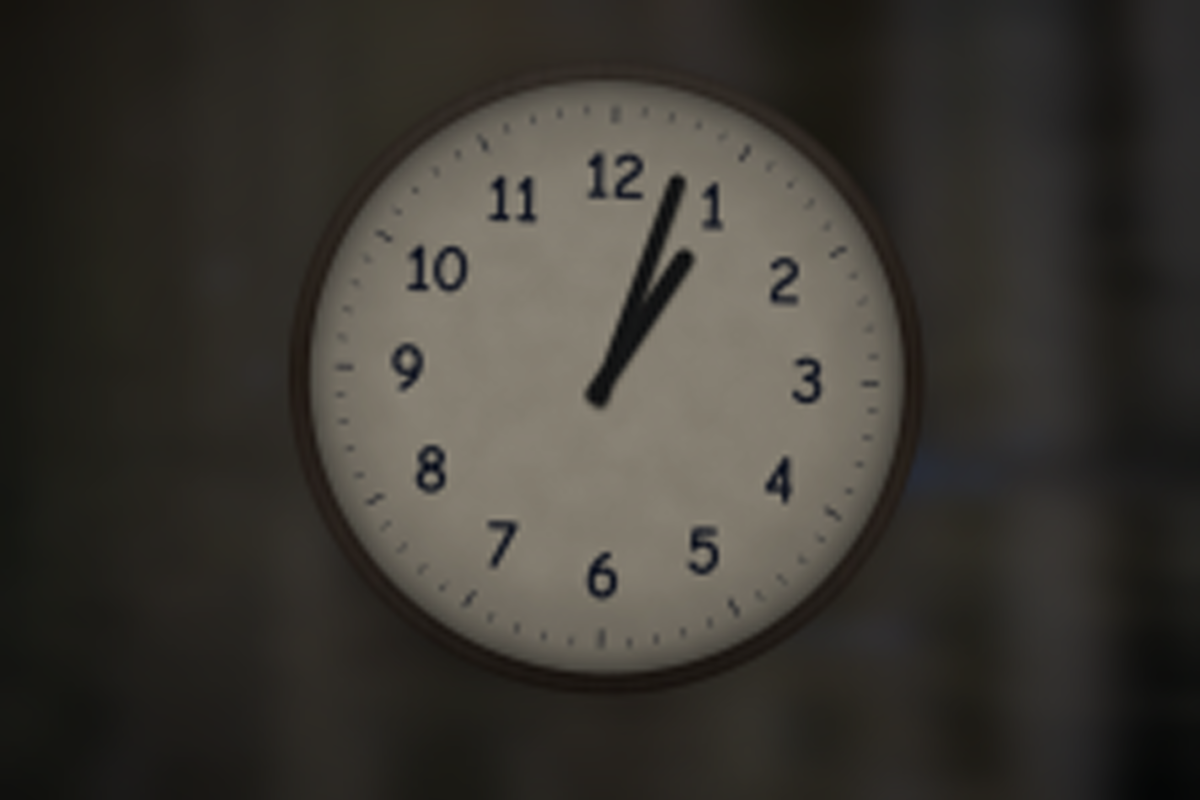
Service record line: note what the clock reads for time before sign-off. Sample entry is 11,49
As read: 1,03
